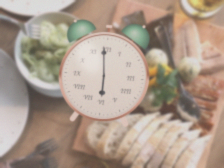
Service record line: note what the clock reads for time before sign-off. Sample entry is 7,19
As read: 5,59
